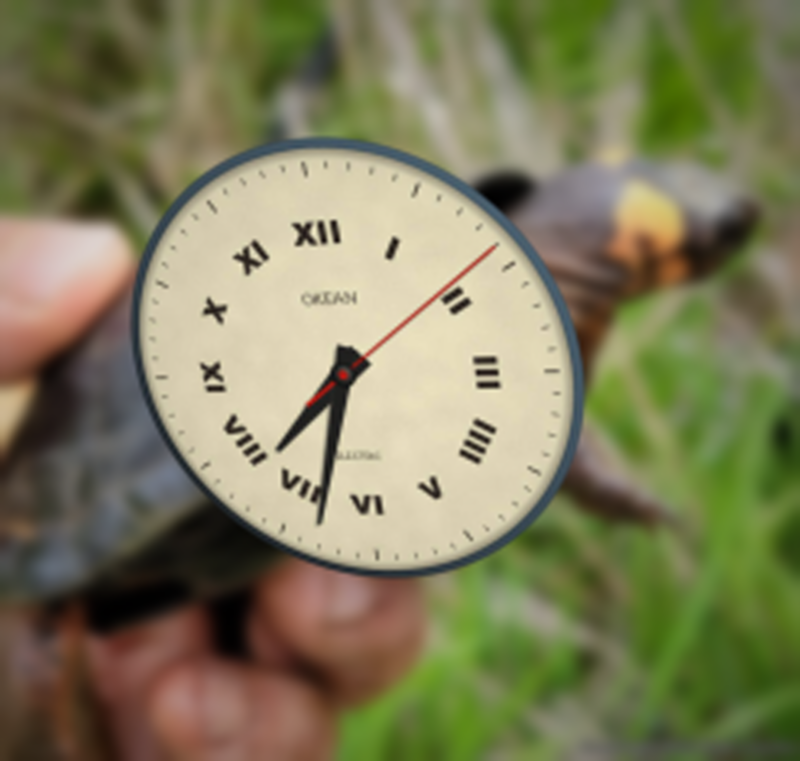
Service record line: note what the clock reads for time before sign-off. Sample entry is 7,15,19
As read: 7,33,09
